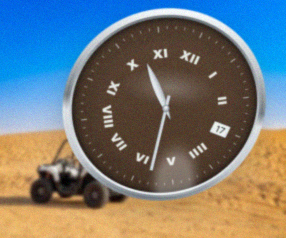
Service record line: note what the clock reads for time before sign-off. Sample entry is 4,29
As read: 10,28
